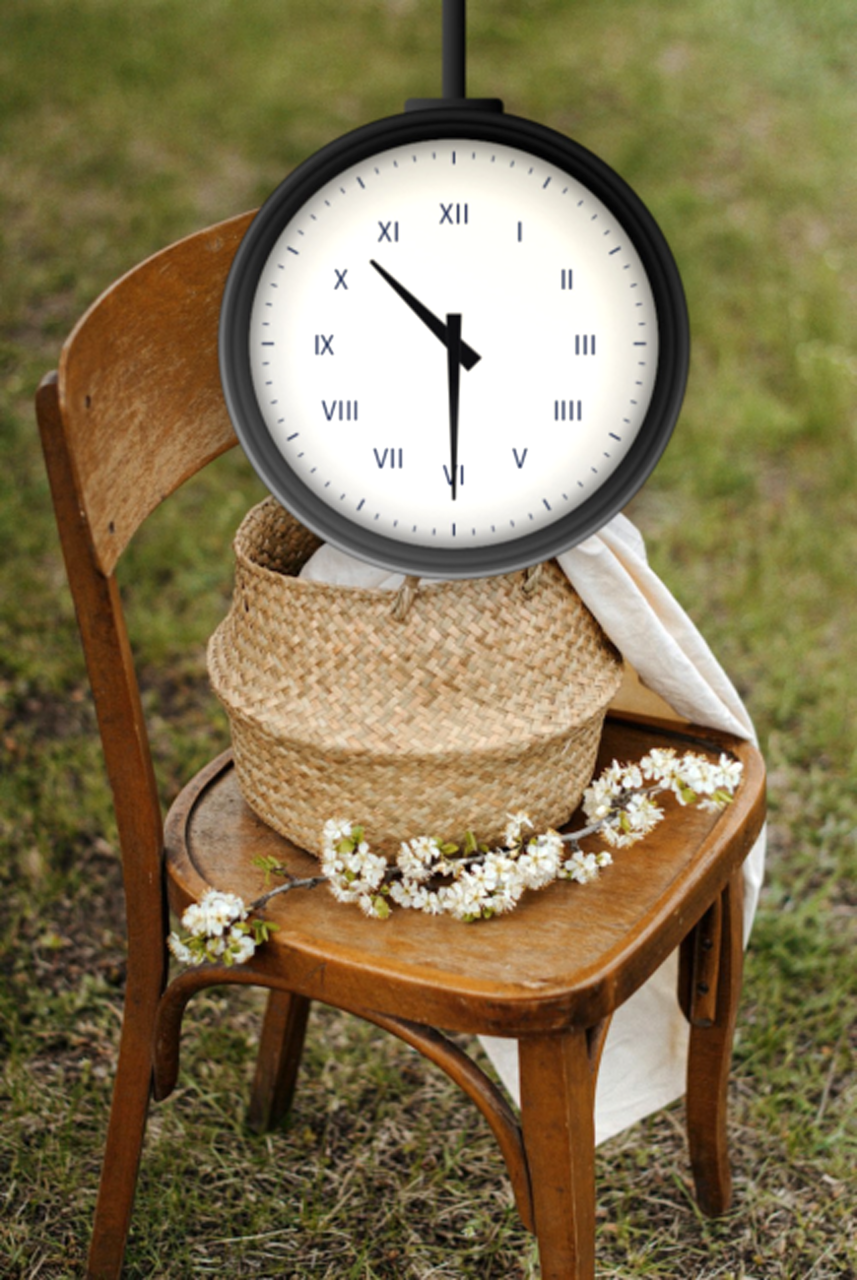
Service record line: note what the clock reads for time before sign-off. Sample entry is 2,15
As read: 10,30
